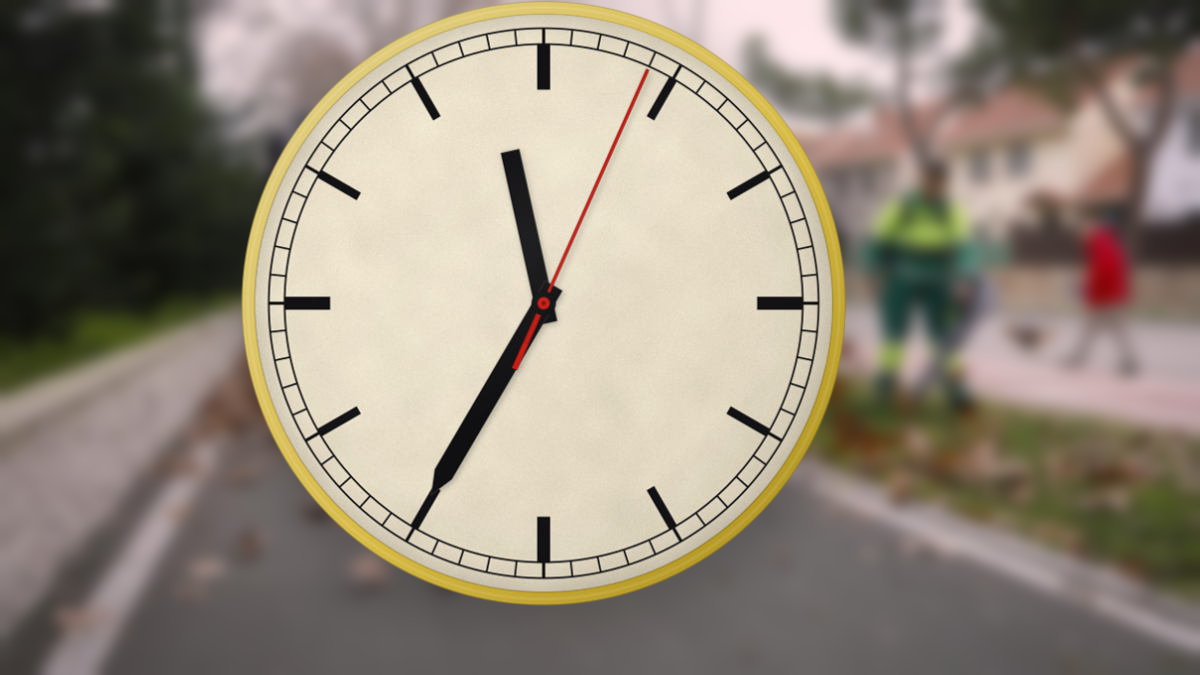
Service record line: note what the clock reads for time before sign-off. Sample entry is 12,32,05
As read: 11,35,04
